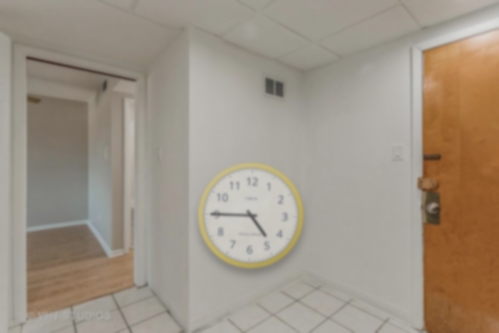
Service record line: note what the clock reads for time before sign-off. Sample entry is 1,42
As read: 4,45
